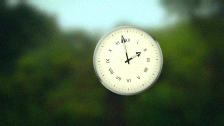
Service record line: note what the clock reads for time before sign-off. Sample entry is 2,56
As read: 1,58
